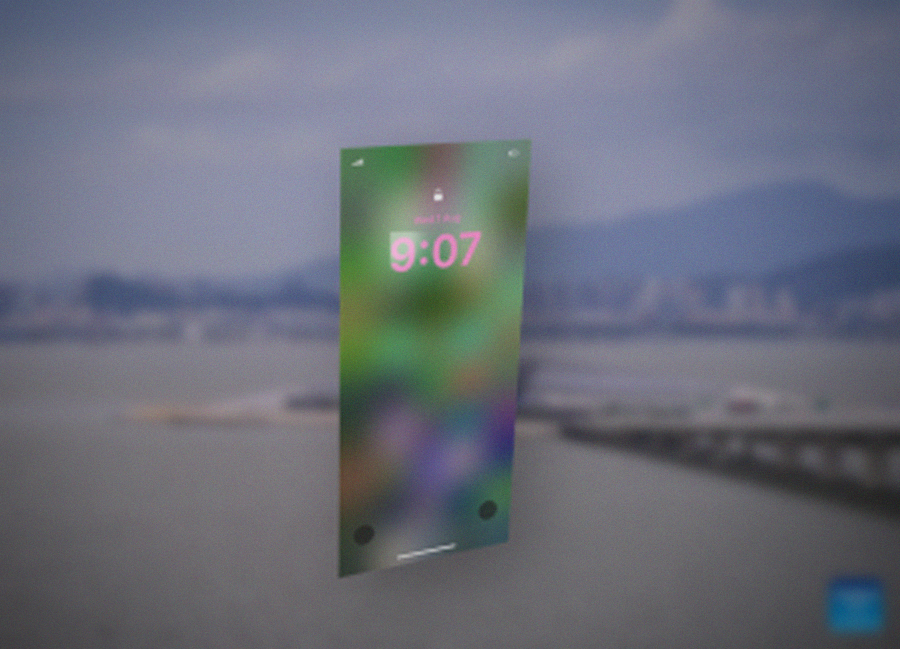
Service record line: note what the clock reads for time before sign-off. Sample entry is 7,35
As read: 9,07
